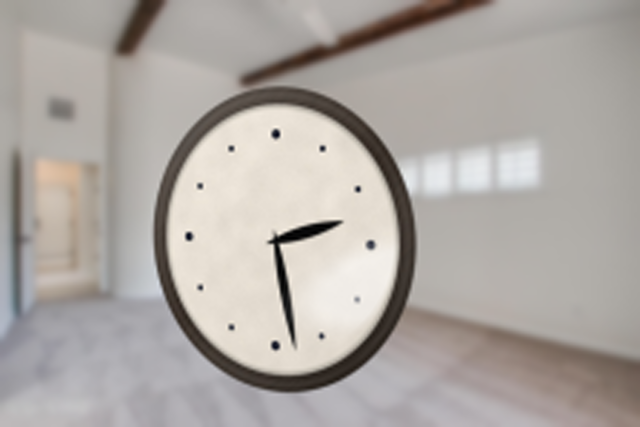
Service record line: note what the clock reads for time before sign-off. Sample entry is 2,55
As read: 2,28
